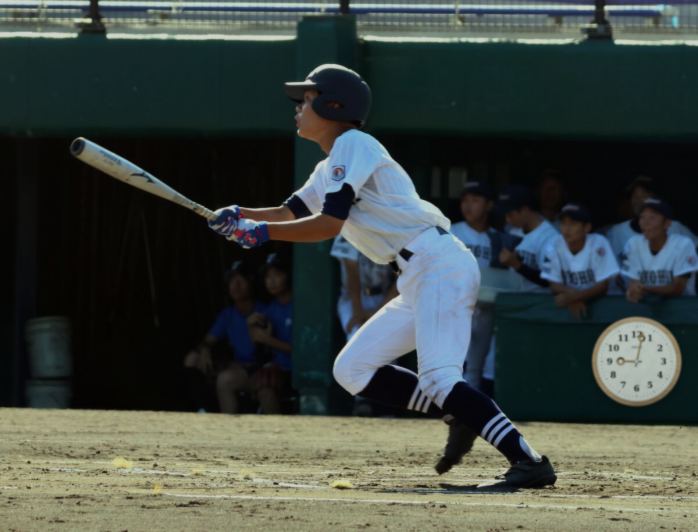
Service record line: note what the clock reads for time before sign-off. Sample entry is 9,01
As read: 9,02
